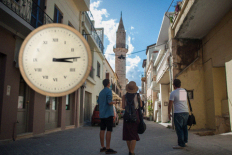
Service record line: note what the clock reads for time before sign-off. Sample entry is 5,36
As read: 3,14
